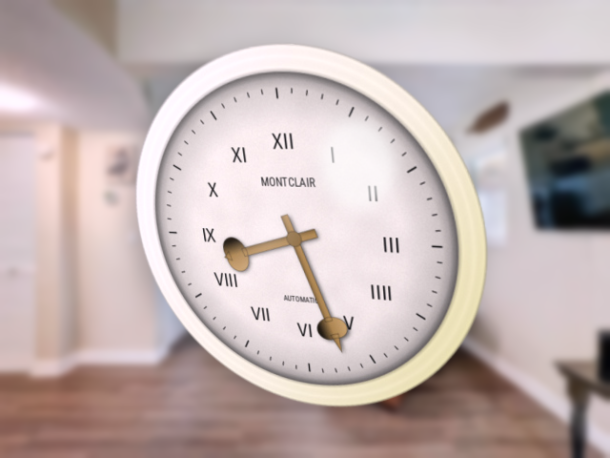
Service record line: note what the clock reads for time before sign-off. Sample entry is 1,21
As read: 8,27
